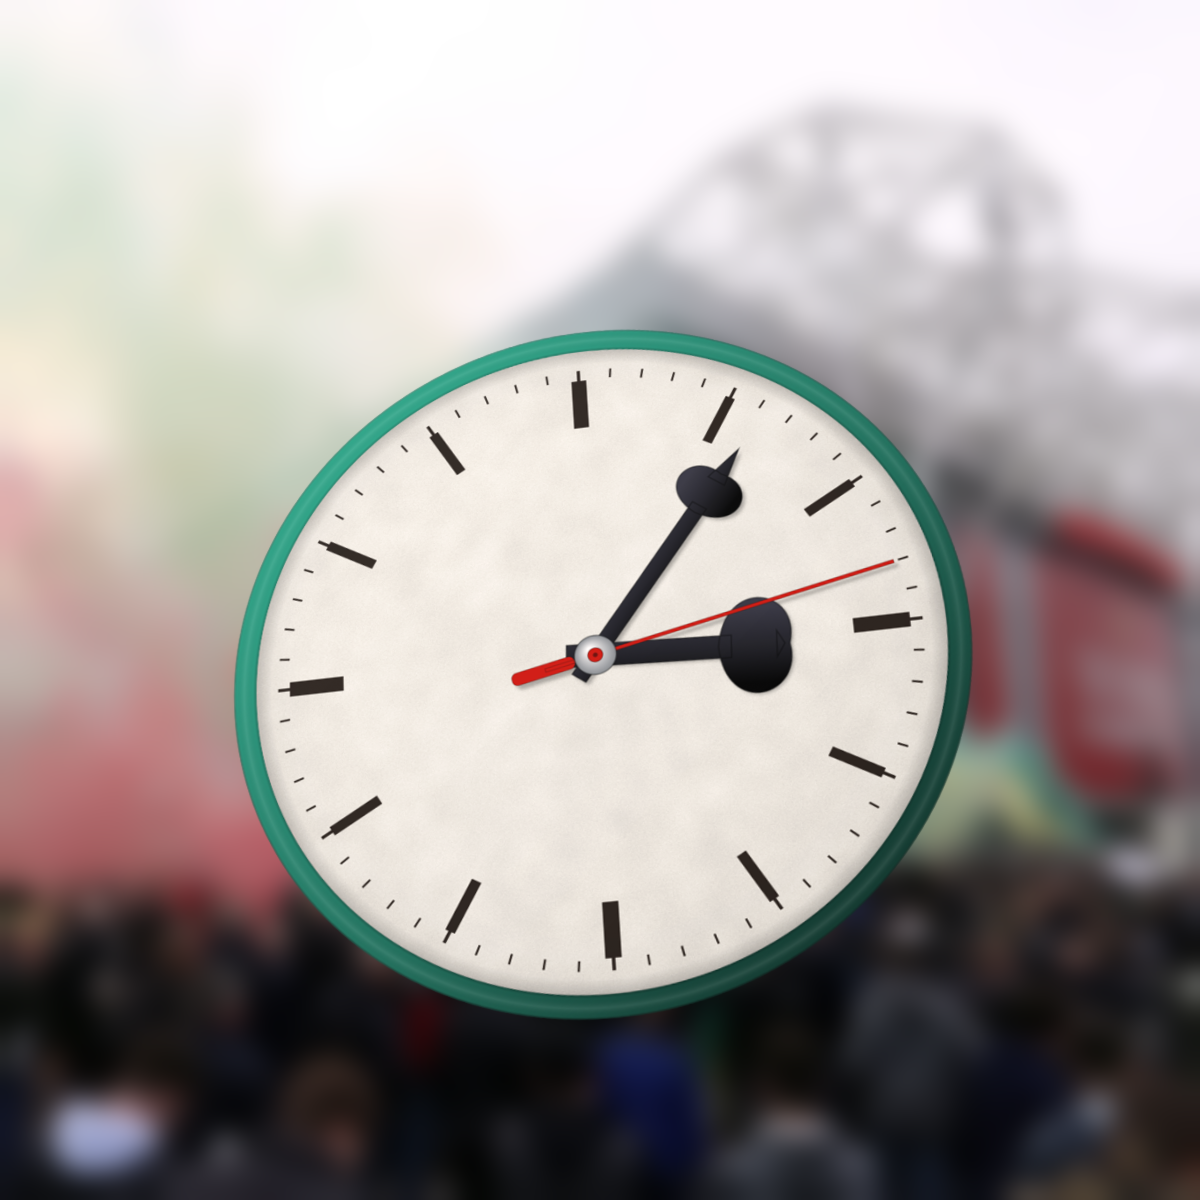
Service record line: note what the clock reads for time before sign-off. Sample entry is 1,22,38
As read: 3,06,13
